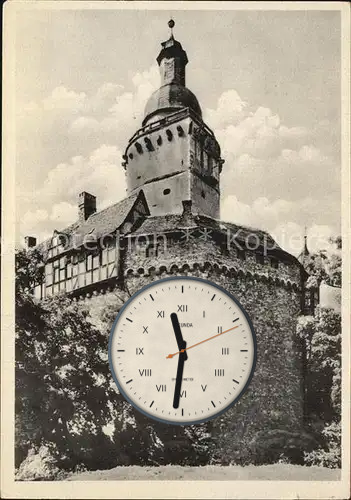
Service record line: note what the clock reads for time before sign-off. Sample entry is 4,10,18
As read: 11,31,11
